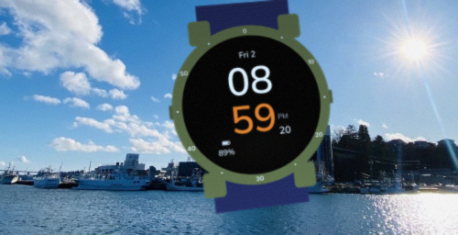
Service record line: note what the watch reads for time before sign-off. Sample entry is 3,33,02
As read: 8,59,20
